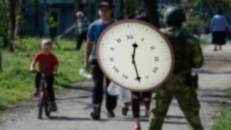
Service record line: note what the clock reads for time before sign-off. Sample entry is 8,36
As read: 12,29
